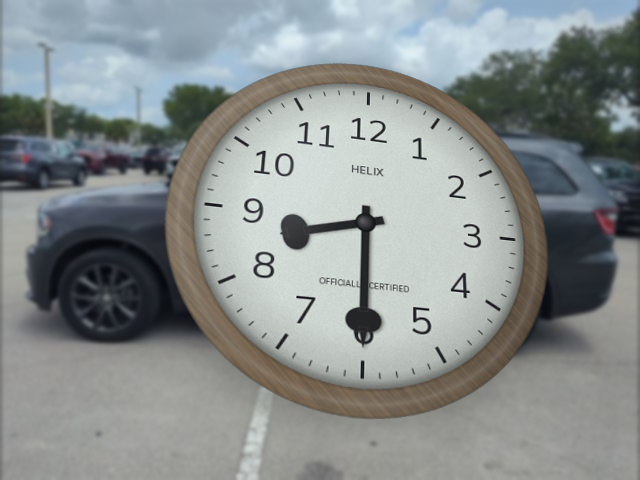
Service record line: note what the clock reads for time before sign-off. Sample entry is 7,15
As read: 8,30
